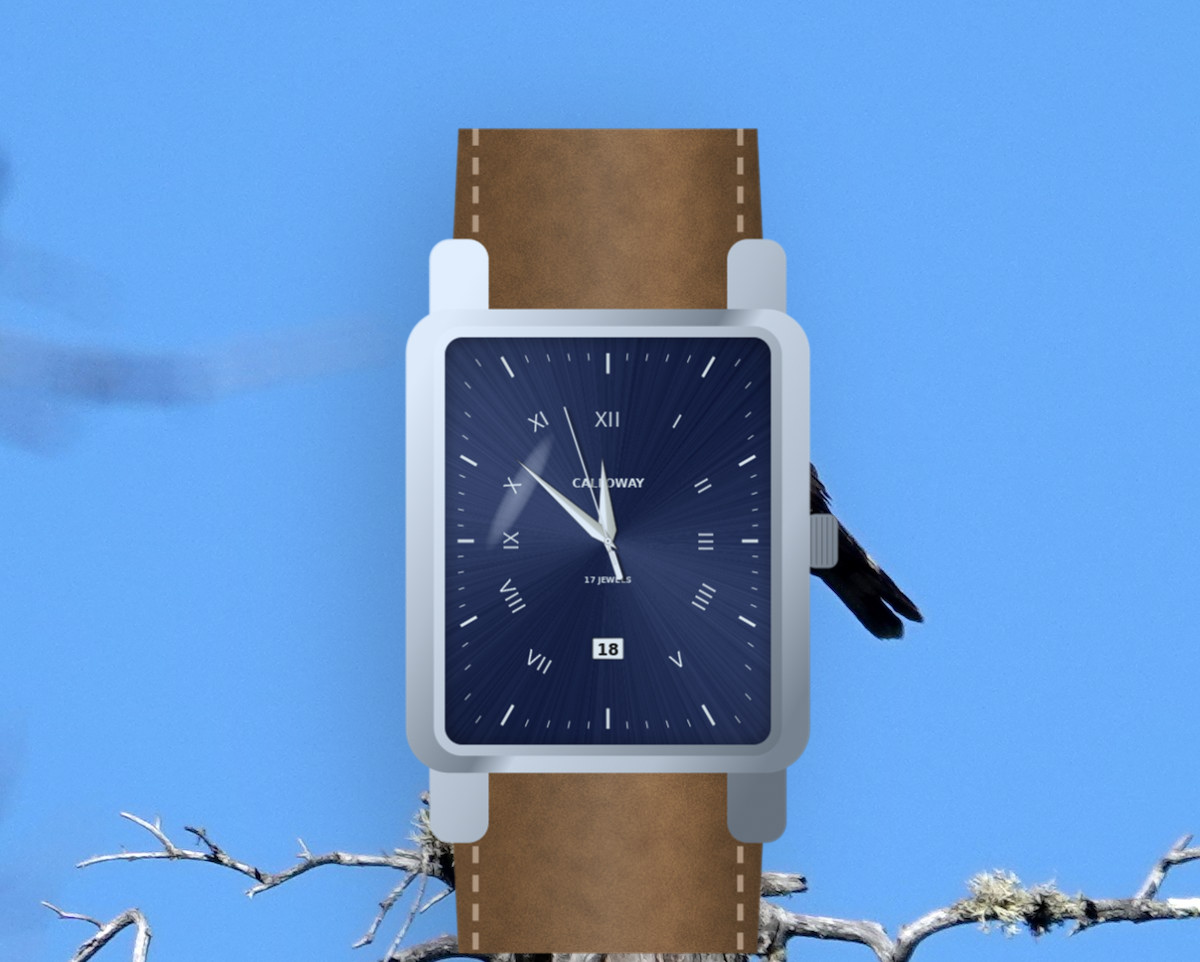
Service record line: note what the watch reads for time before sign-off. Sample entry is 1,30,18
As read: 11,51,57
